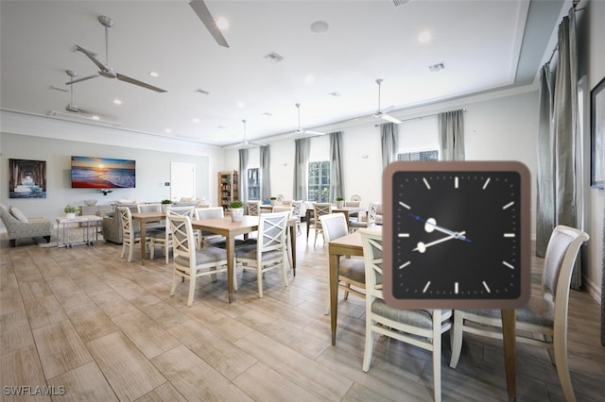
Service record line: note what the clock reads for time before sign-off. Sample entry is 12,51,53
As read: 9,41,49
